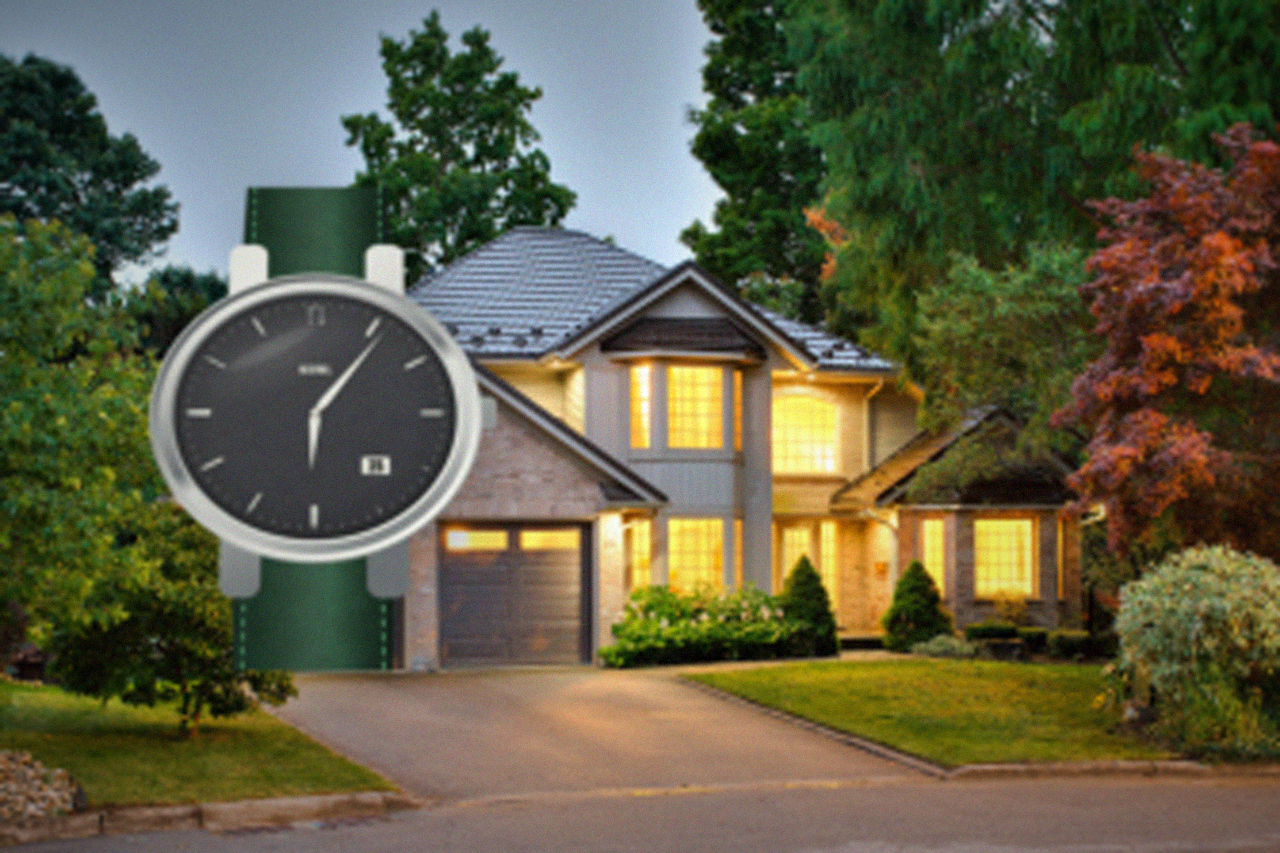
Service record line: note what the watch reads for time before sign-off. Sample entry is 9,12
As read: 6,06
